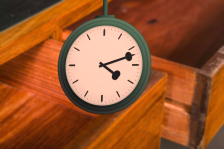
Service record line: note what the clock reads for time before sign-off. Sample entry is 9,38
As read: 4,12
